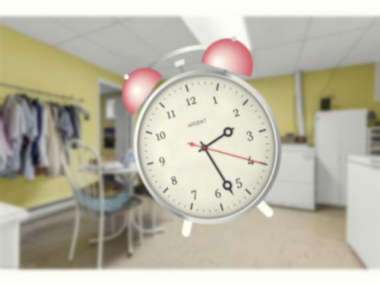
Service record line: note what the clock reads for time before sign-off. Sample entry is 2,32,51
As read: 2,27,20
